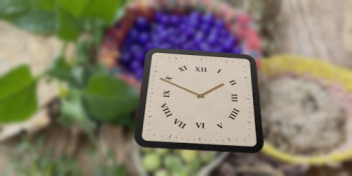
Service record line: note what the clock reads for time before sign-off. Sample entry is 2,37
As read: 1,49
